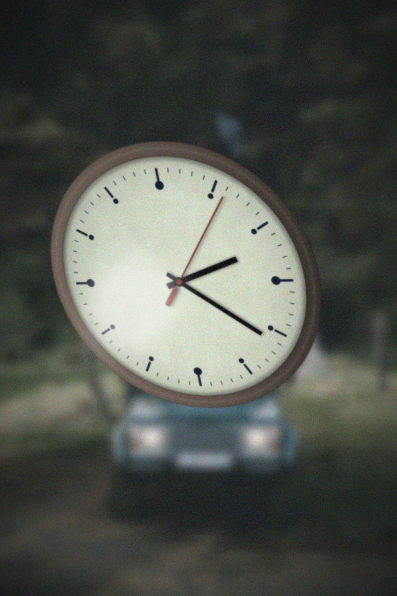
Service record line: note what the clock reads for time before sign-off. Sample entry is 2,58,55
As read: 2,21,06
